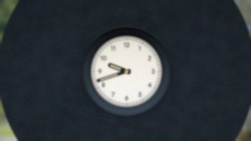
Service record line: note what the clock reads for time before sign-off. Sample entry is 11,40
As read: 9,42
